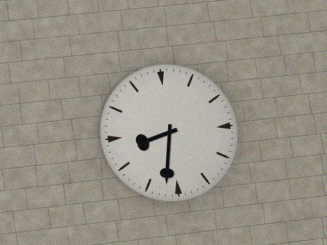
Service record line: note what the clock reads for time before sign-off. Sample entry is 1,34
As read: 8,32
